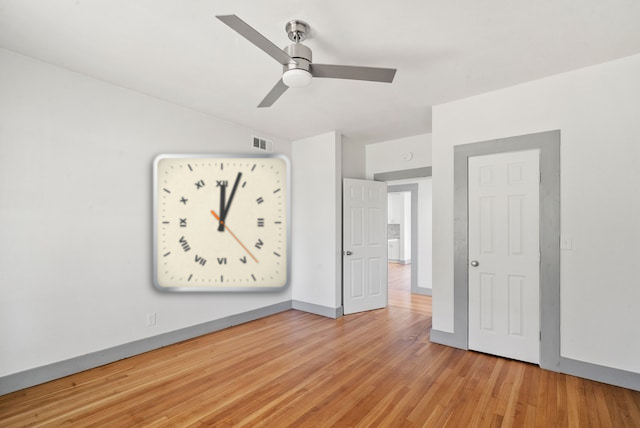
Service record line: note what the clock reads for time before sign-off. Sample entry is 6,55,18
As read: 12,03,23
